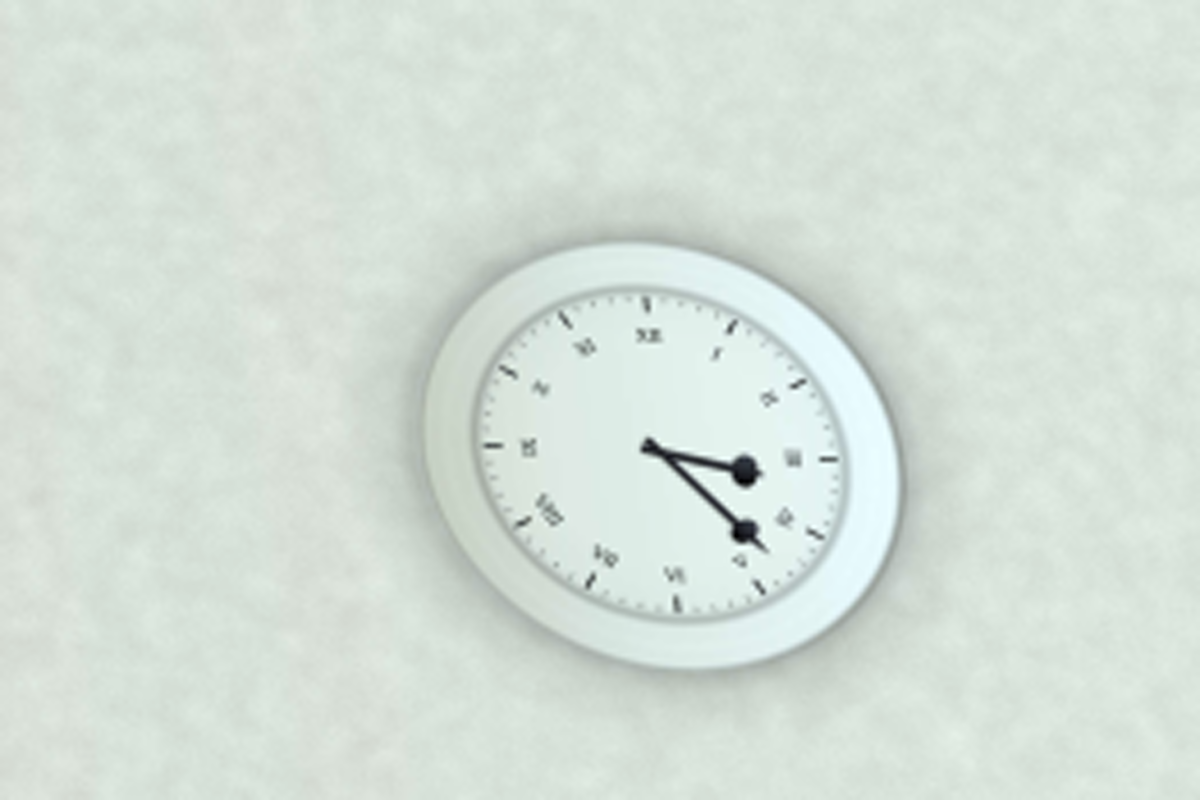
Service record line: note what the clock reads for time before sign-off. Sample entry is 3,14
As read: 3,23
